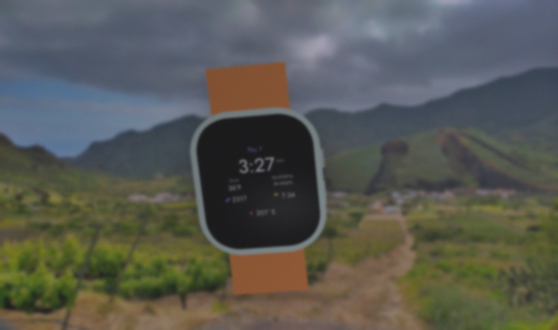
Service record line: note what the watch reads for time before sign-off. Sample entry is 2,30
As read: 3,27
